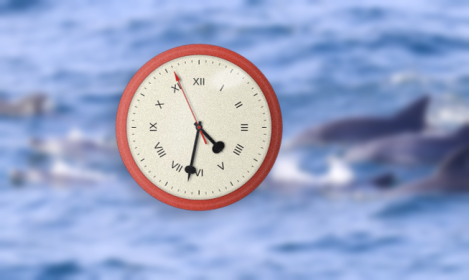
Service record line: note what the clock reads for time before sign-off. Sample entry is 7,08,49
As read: 4,31,56
